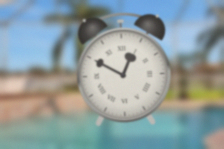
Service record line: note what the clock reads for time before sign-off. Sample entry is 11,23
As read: 12,50
